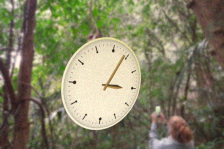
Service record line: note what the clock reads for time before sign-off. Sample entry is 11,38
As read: 3,04
